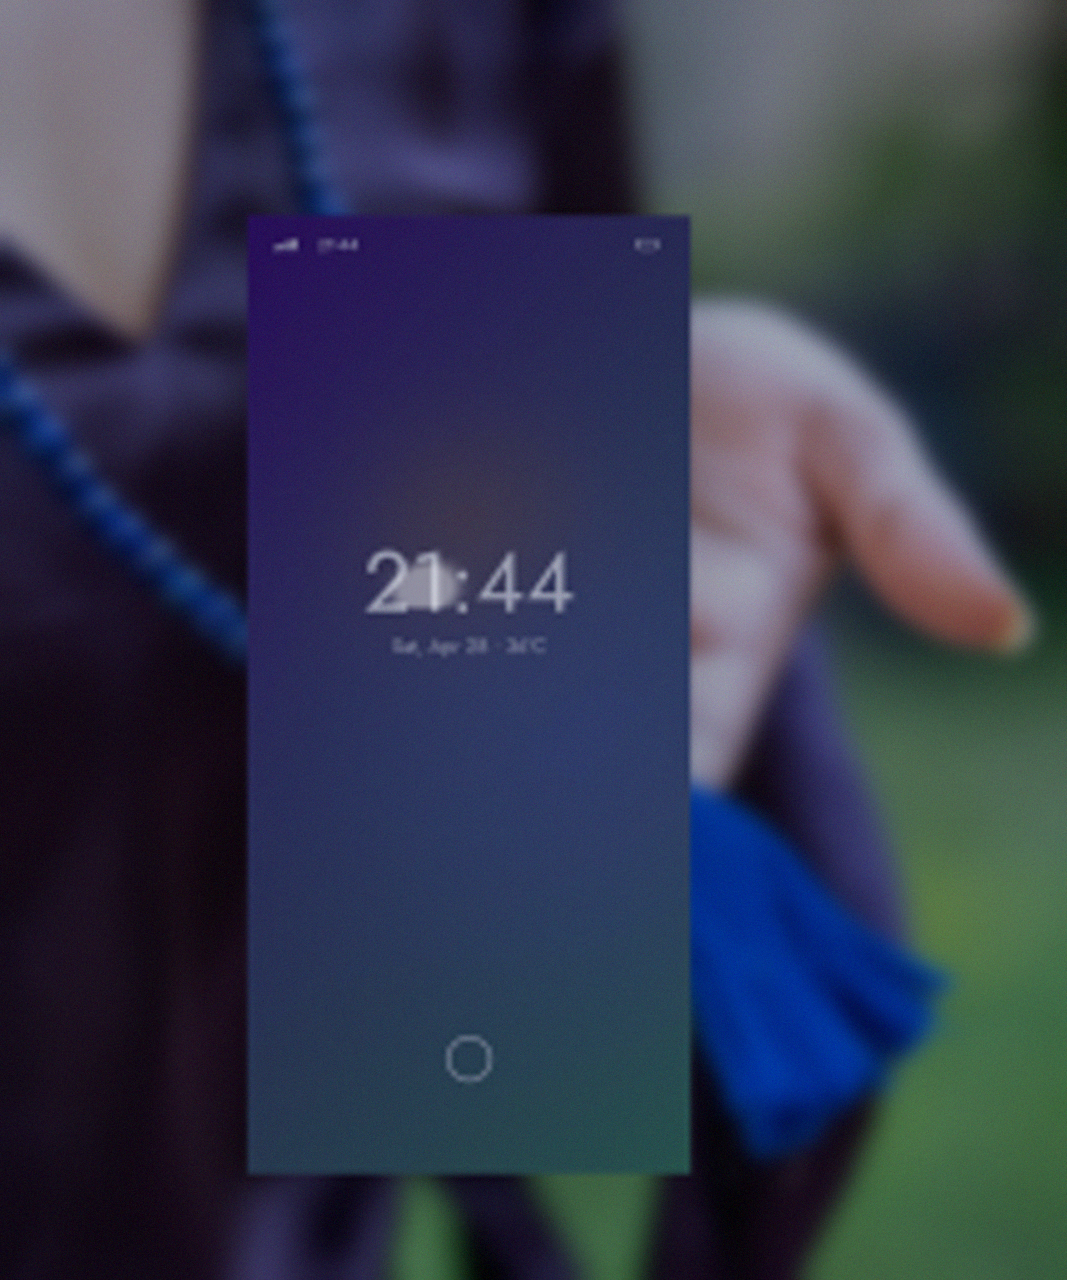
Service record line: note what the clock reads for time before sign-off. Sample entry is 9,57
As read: 21,44
